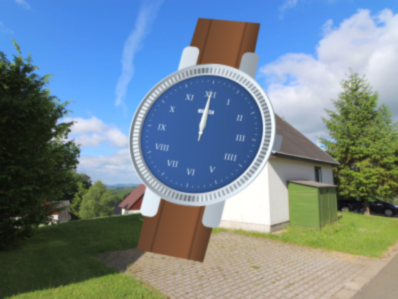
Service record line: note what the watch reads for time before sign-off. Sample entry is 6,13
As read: 12,00
